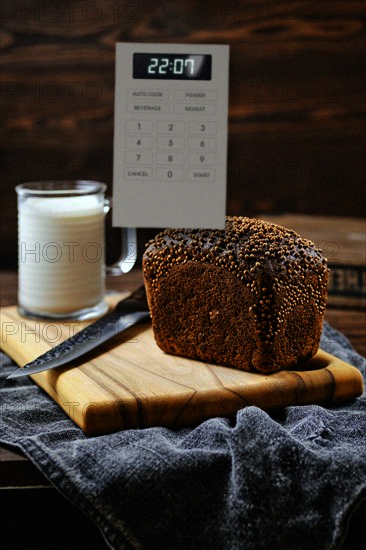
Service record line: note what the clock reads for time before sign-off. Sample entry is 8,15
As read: 22,07
